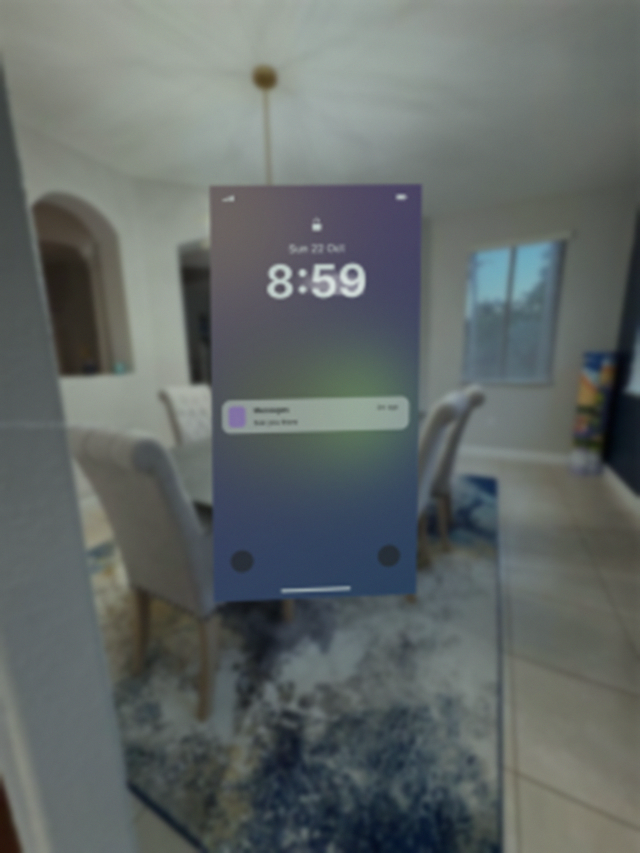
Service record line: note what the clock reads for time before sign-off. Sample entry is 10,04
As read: 8,59
